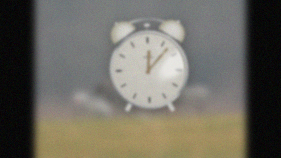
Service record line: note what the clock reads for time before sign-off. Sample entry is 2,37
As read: 12,07
